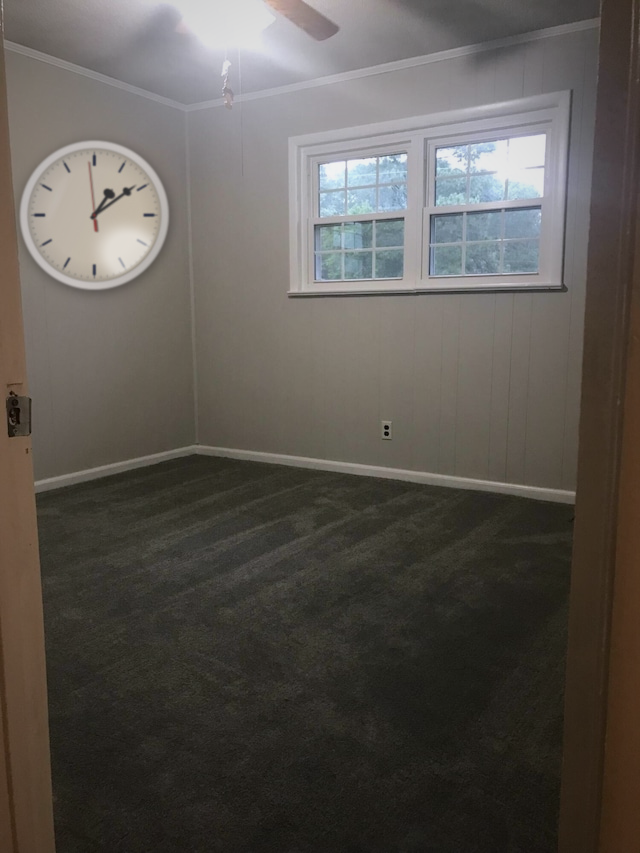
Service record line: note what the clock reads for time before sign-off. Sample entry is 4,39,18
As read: 1,08,59
